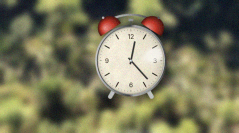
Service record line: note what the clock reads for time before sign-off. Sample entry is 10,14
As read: 12,23
